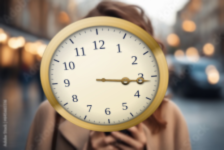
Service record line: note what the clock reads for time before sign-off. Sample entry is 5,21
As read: 3,16
